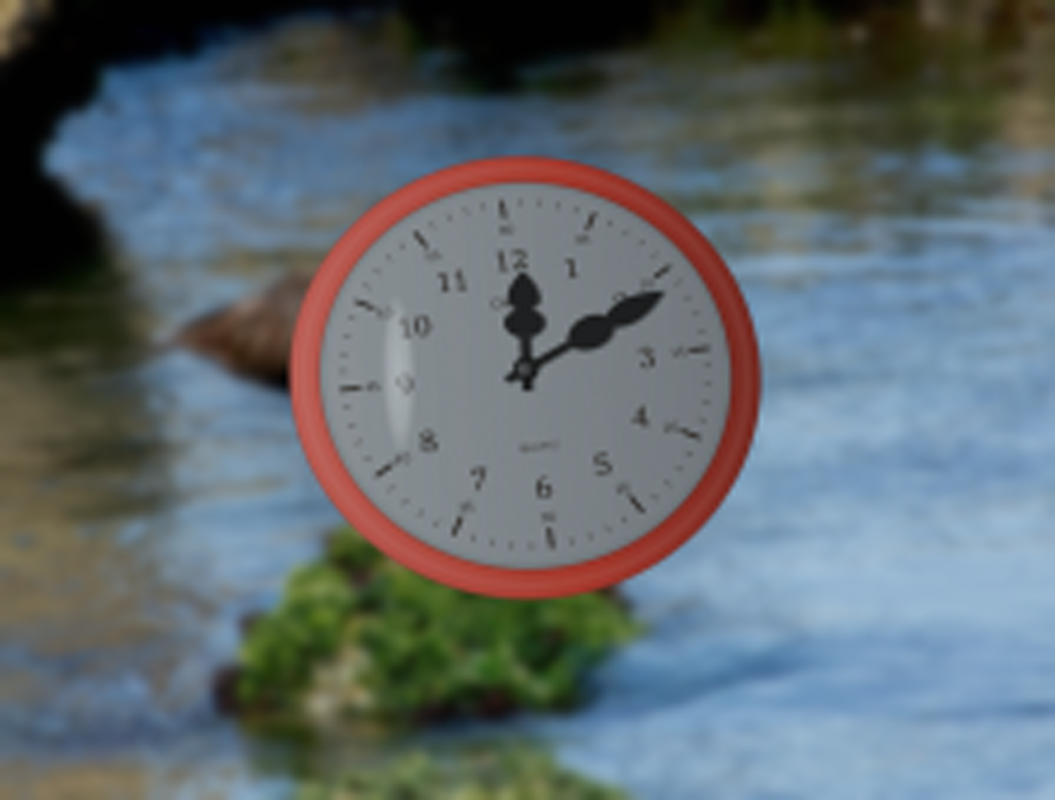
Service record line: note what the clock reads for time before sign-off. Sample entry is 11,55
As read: 12,11
